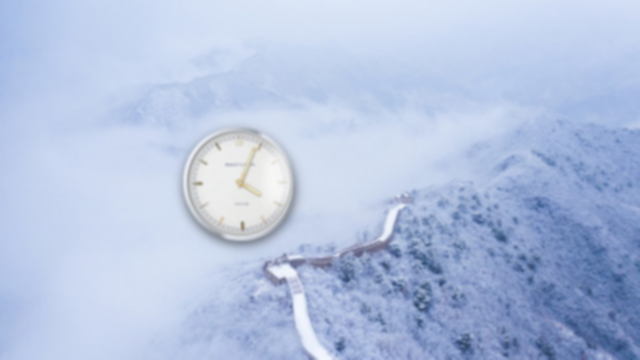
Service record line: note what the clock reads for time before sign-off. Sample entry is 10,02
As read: 4,04
